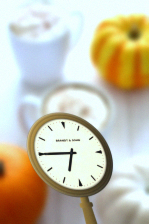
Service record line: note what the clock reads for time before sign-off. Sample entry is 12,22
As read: 6,45
